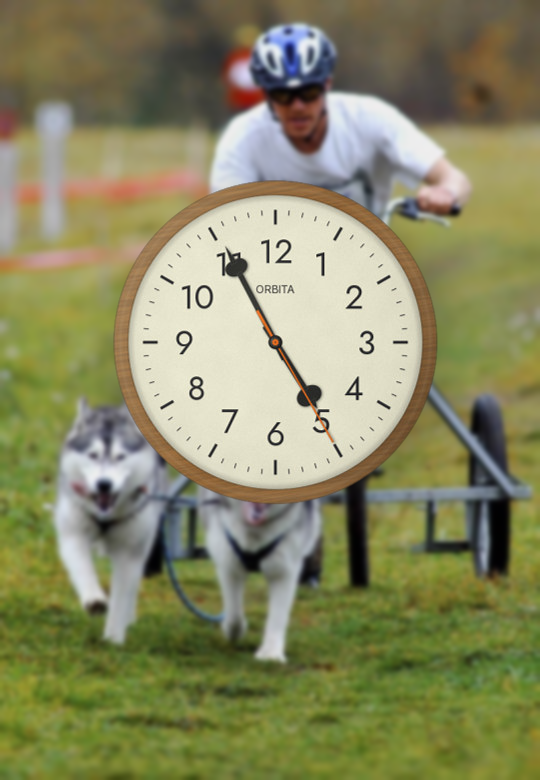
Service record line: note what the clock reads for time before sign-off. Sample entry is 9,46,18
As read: 4,55,25
